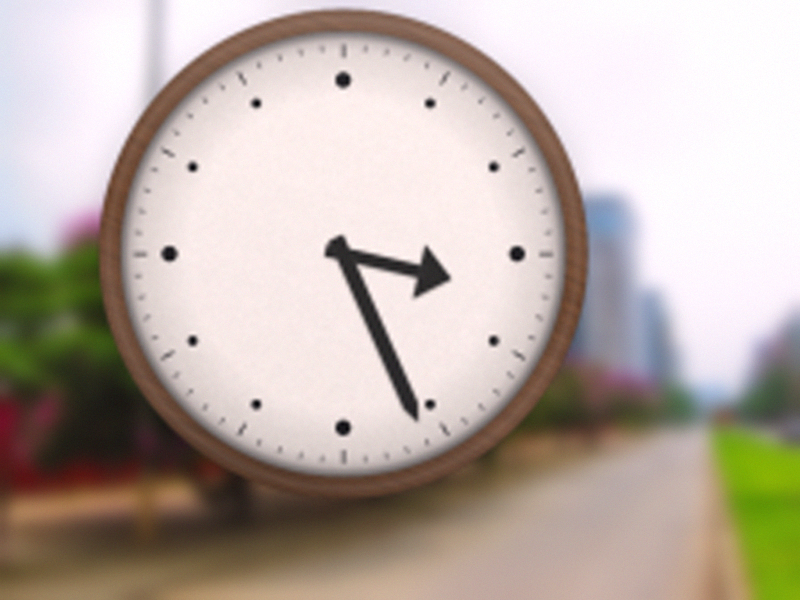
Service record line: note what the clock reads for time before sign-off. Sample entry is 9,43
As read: 3,26
